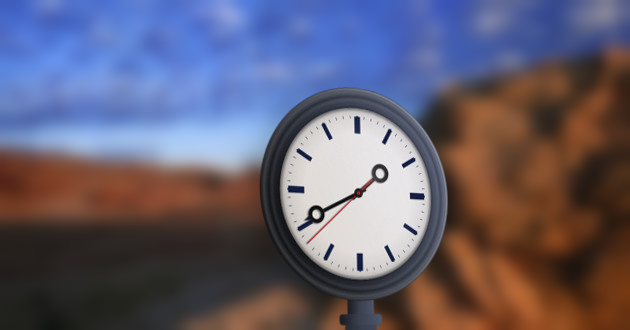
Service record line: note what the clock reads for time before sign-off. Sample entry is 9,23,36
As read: 1,40,38
